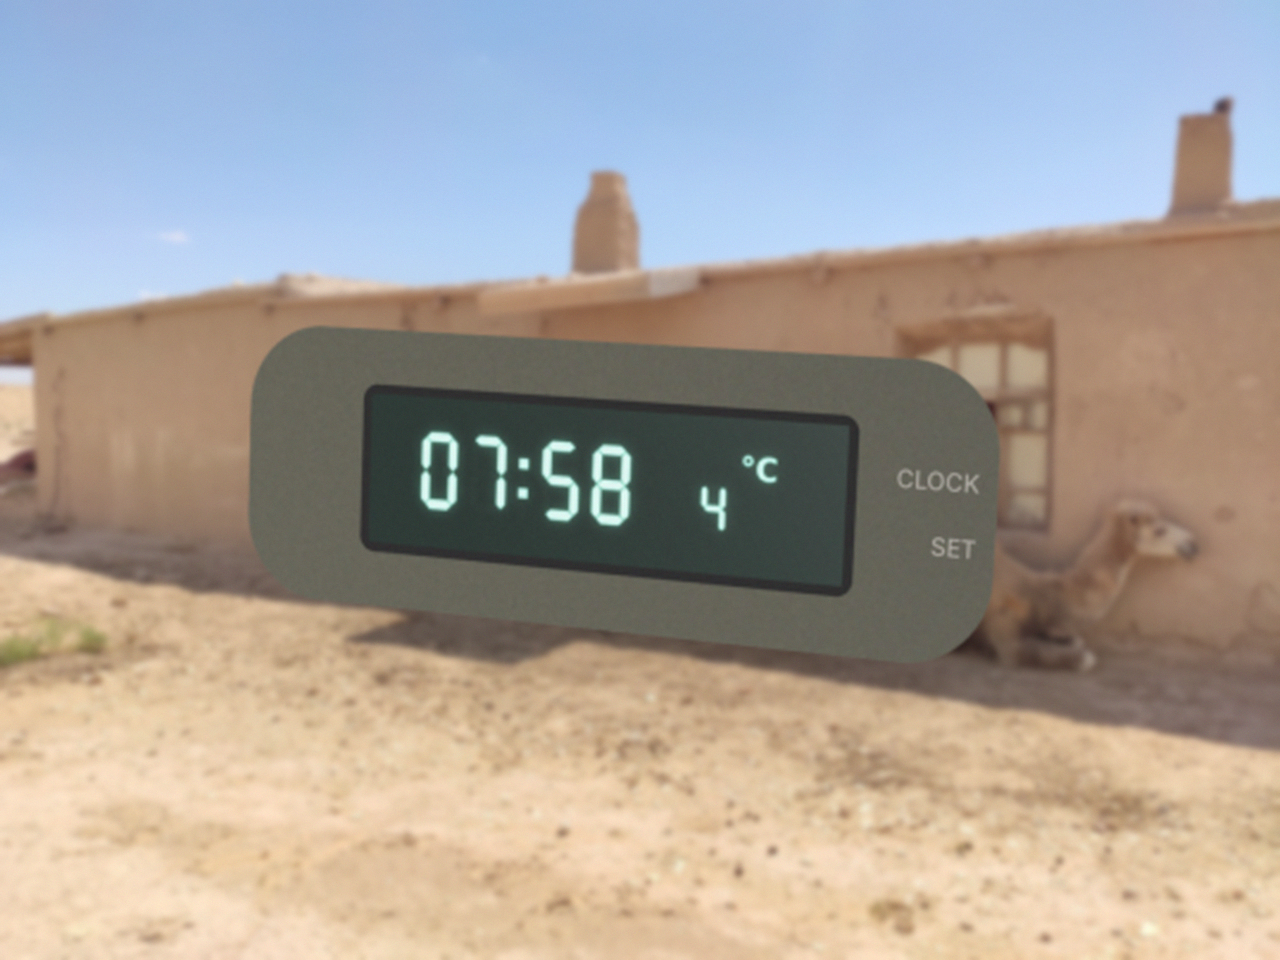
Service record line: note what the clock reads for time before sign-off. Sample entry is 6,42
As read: 7,58
